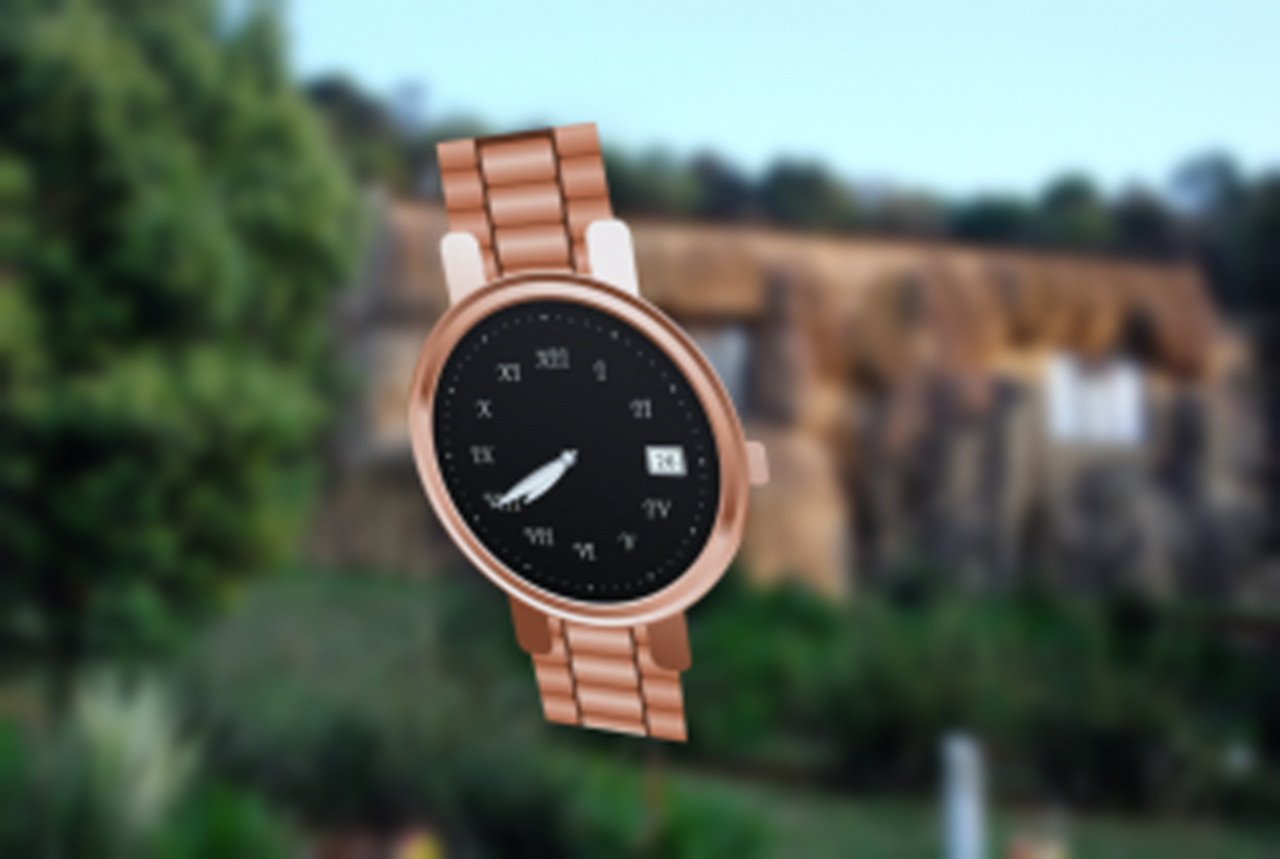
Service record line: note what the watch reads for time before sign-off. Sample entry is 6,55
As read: 7,40
